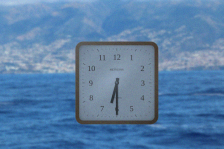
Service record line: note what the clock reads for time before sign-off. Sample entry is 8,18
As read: 6,30
